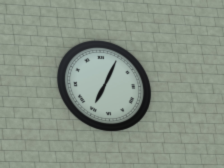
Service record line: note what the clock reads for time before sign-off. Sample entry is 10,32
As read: 7,05
